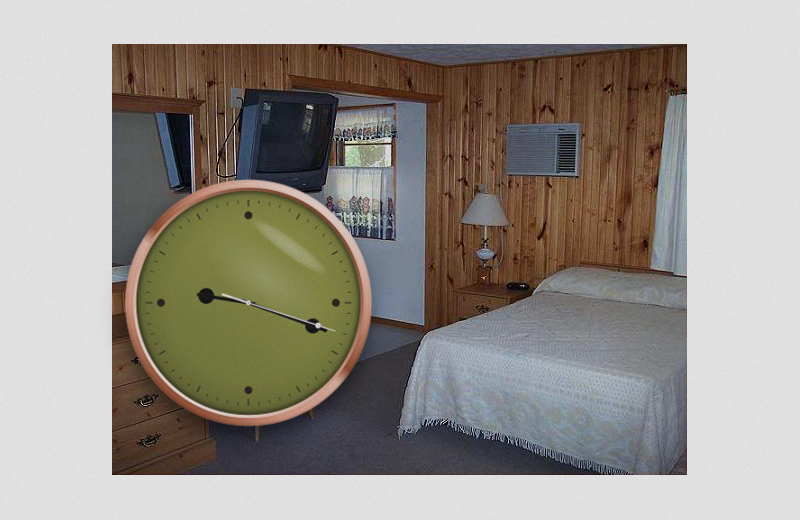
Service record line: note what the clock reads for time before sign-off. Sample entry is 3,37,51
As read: 9,18,18
